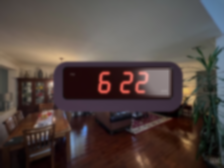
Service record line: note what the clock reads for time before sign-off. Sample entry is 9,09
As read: 6,22
